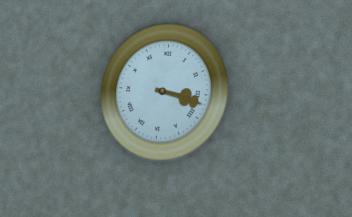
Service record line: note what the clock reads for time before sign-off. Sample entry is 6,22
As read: 3,17
